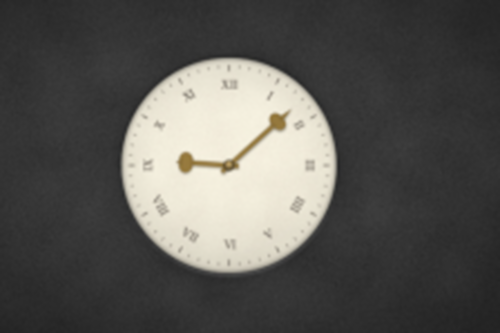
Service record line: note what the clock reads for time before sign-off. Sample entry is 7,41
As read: 9,08
